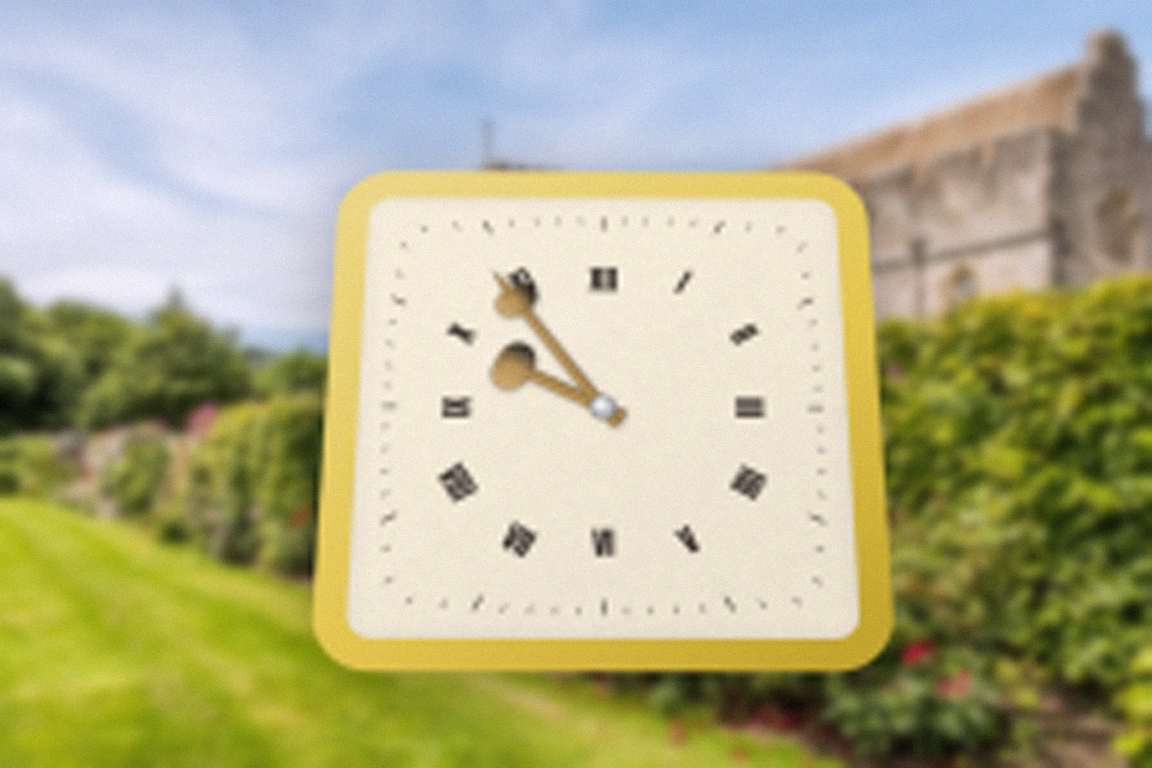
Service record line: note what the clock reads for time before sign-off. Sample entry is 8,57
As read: 9,54
